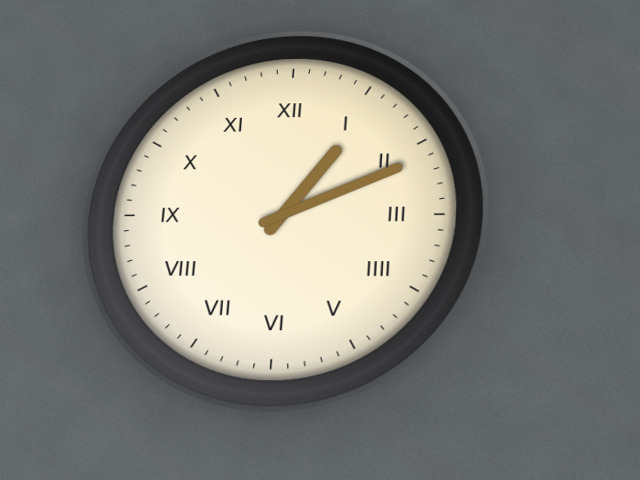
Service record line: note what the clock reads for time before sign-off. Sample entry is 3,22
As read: 1,11
